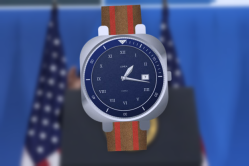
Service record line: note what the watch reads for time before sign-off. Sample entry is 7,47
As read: 1,17
